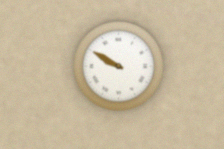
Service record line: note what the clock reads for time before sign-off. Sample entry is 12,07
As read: 9,50
